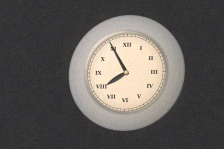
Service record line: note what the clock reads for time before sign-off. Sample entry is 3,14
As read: 7,55
